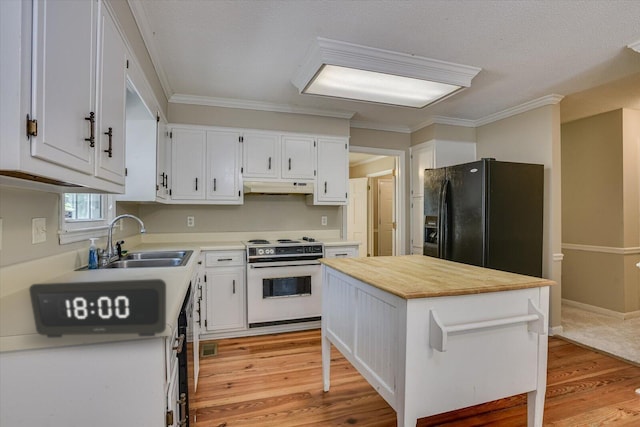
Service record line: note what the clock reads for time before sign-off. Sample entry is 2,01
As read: 18,00
